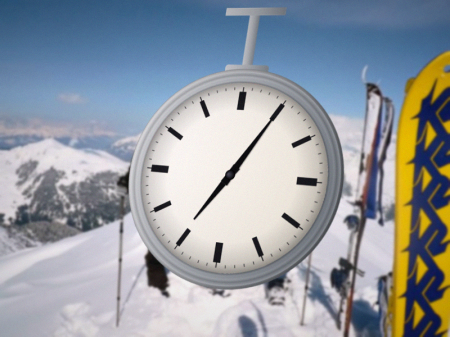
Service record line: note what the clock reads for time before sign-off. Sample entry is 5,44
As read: 7,05
